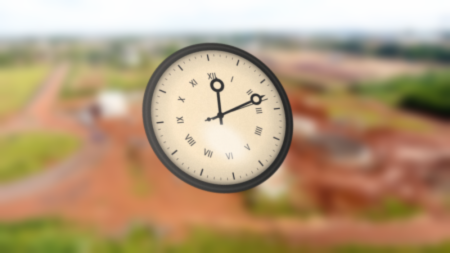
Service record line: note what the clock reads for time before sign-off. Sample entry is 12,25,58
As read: 12,12,13
